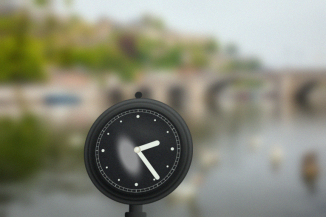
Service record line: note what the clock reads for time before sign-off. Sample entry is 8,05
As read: 2,24
